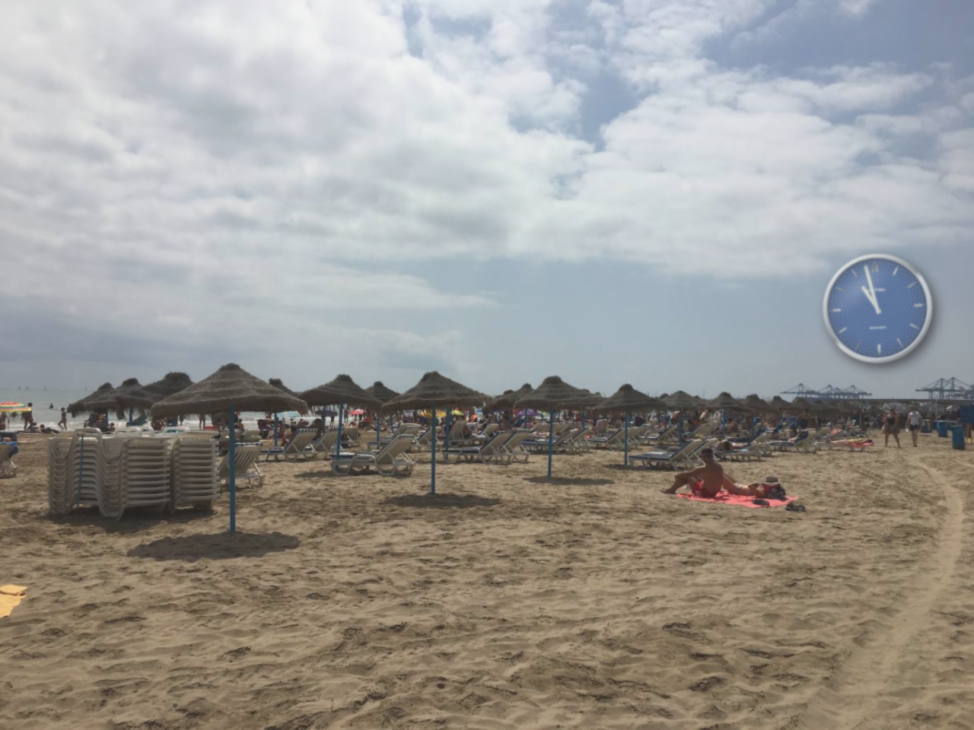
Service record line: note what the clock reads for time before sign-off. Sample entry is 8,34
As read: 10,58
